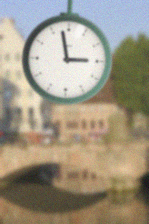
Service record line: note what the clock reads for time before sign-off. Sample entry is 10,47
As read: 2,58
